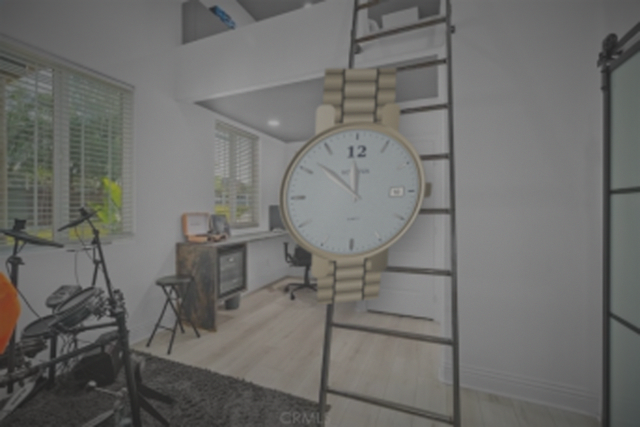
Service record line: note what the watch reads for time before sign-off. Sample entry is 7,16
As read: 11,52
